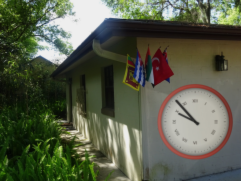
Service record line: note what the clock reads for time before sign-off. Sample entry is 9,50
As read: 9,53
